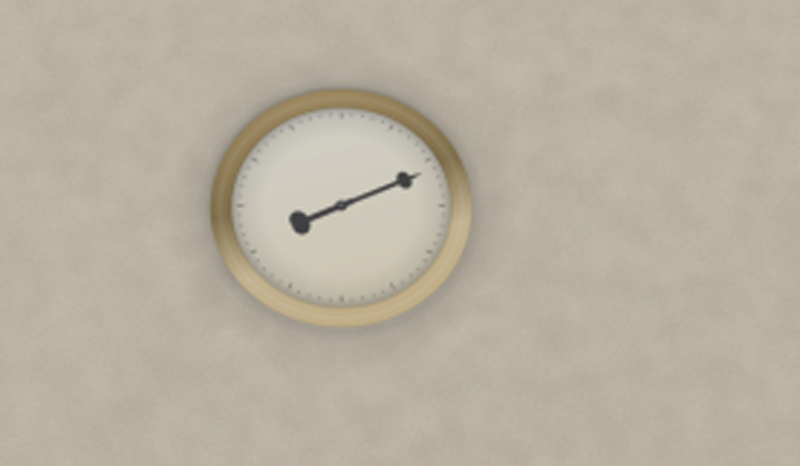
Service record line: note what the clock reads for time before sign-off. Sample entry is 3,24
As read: 8,11
